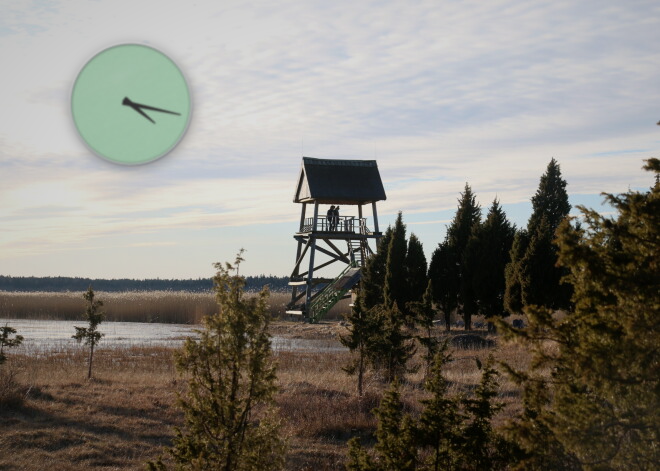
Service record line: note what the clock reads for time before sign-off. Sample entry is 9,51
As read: 4,17
